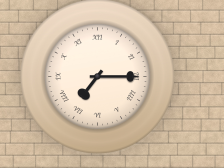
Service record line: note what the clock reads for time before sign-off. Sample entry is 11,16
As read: 7,15
